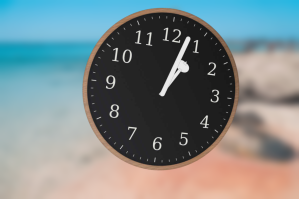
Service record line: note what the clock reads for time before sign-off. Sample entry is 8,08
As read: 1,03
